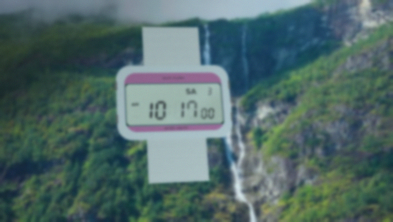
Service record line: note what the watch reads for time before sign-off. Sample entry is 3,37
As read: 10,17
